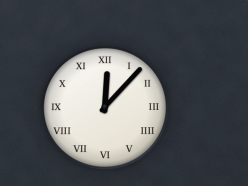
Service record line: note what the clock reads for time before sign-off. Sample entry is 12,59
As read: 12,07
